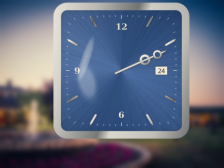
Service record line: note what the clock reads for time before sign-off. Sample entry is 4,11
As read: 2,11
